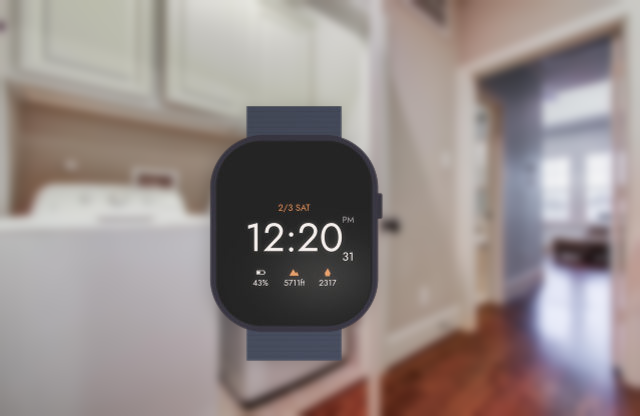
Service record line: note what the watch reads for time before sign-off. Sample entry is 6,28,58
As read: 12,20,31
